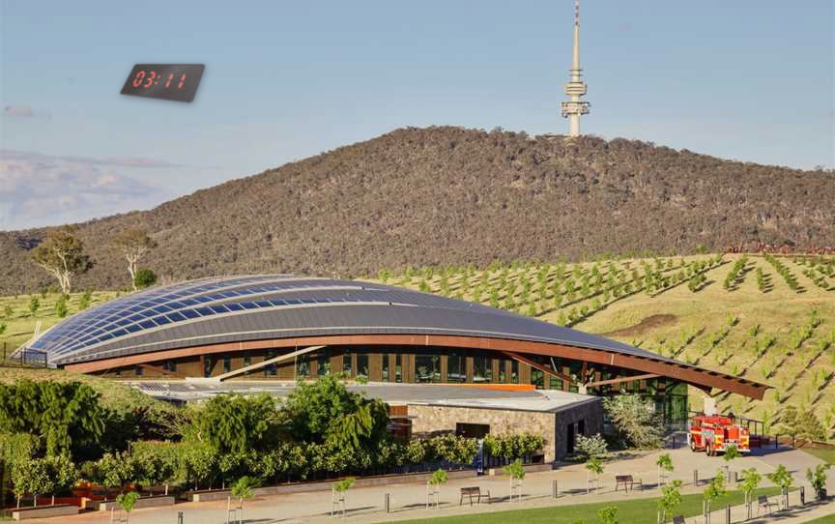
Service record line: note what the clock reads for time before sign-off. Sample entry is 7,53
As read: 3,11
